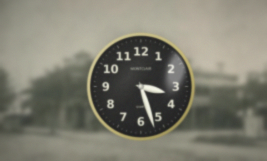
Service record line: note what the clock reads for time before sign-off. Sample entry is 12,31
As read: 3,27
